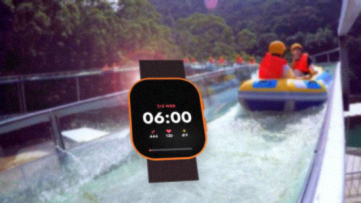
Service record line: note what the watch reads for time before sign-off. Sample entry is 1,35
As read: 6,00
